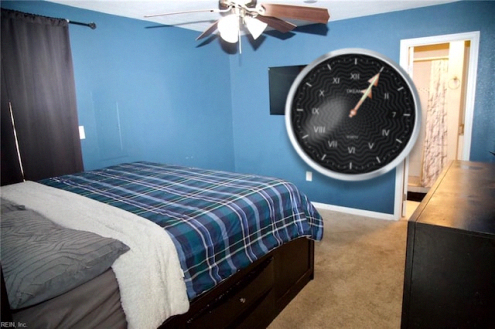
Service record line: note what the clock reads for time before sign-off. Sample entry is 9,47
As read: 1,05
